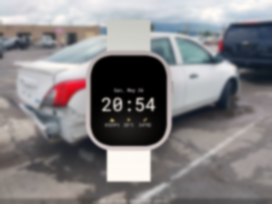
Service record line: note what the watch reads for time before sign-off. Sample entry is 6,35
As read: 20,54
